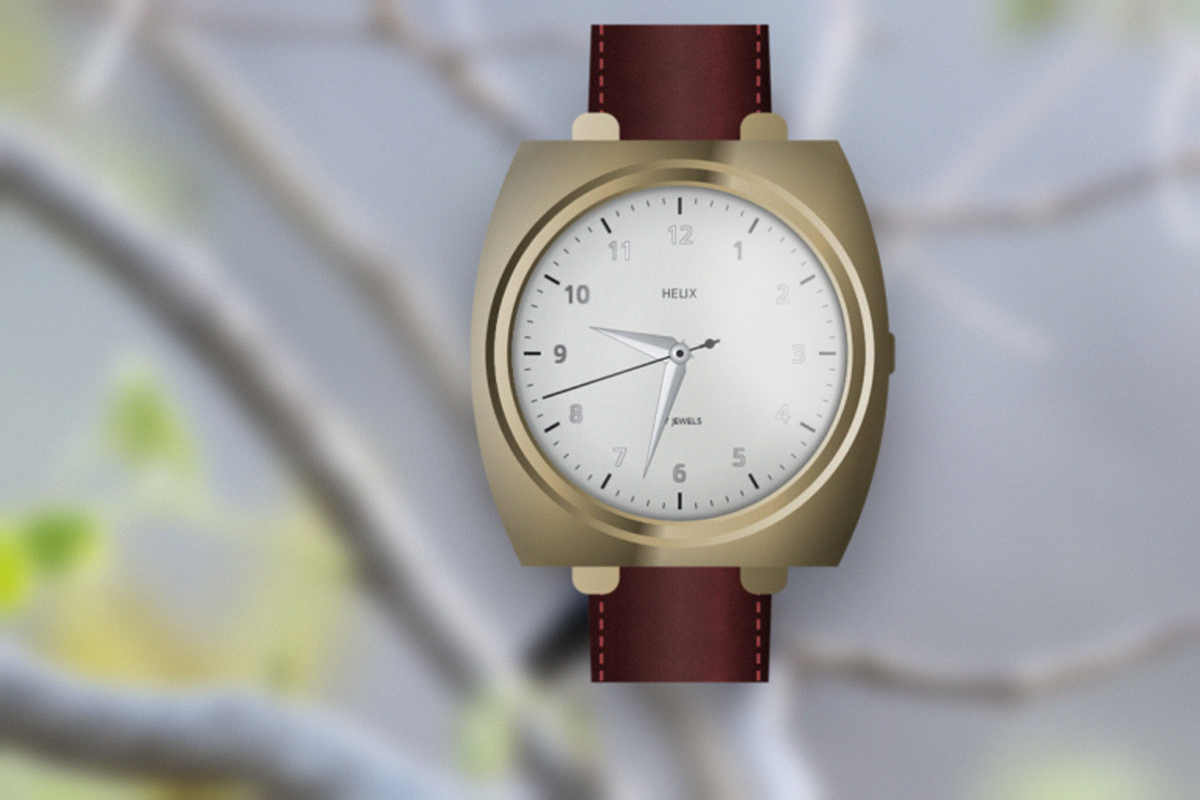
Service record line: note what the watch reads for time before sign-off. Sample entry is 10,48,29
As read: 9,32,42
